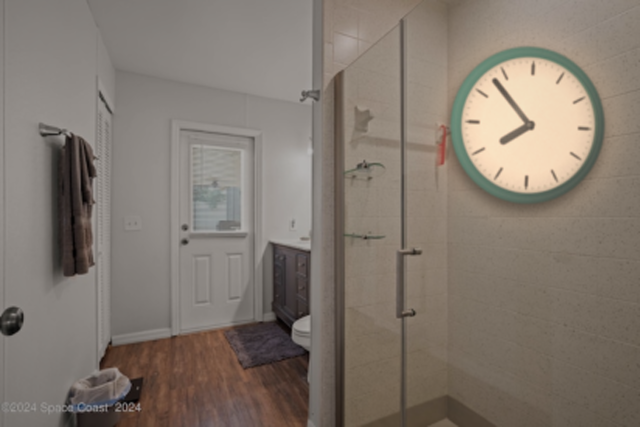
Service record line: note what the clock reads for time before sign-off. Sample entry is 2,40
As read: 7,53
